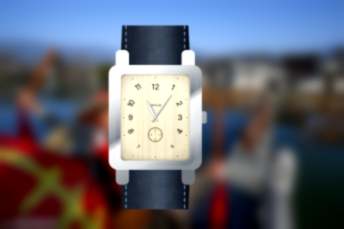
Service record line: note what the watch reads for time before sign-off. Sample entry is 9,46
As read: 11,06
